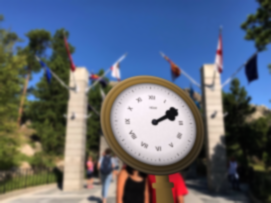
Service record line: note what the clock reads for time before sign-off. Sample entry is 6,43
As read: 2,10
